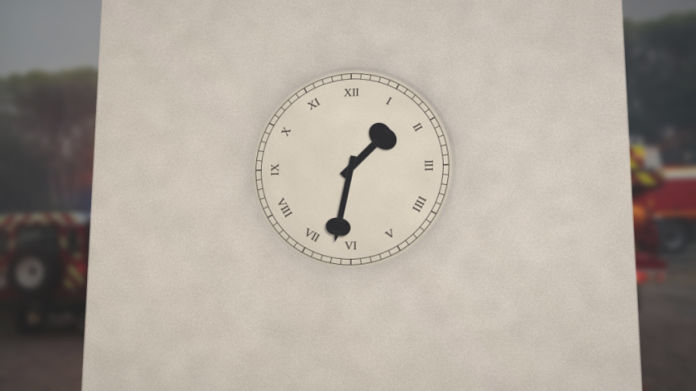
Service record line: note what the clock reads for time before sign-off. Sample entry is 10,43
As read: 1,32
